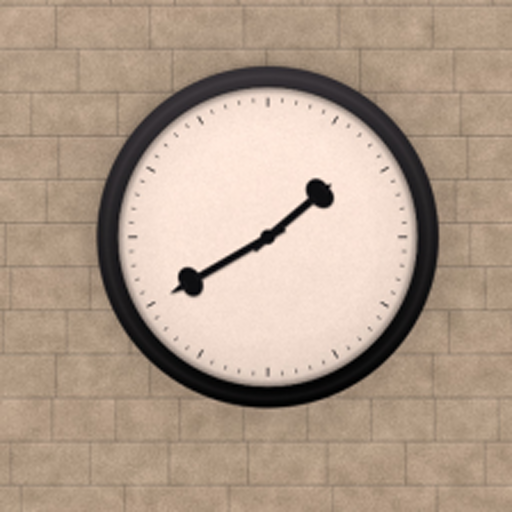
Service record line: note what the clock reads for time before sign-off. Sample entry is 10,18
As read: 1,40
